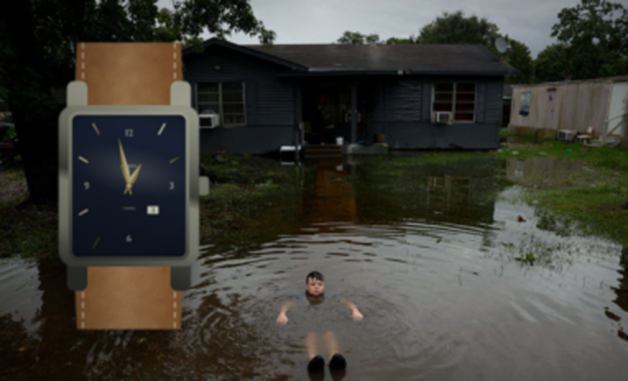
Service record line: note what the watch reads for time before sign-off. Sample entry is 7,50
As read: 12,58
